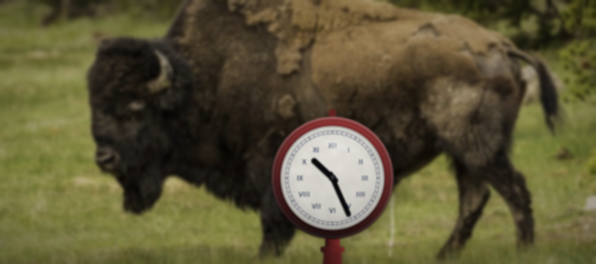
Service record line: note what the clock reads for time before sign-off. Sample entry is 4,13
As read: 10,26
